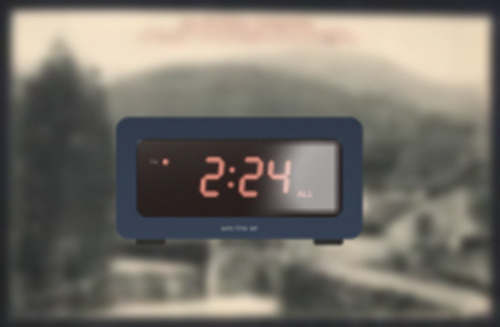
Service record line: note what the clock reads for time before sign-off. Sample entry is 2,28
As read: 2,24
